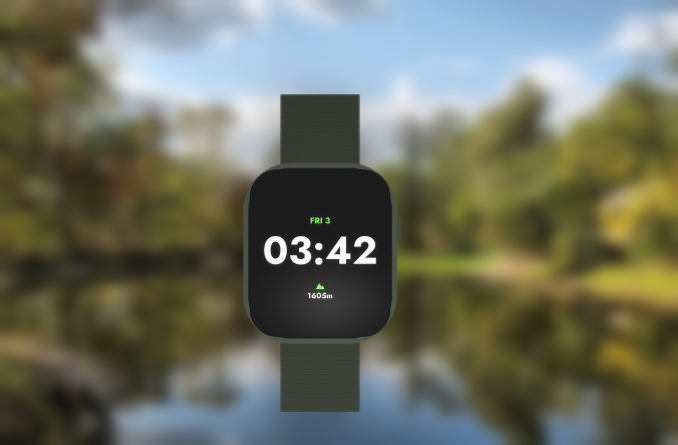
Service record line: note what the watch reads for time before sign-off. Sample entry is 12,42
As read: 3,42
